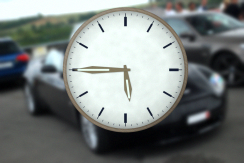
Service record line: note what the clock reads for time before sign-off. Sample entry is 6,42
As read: 5,45
